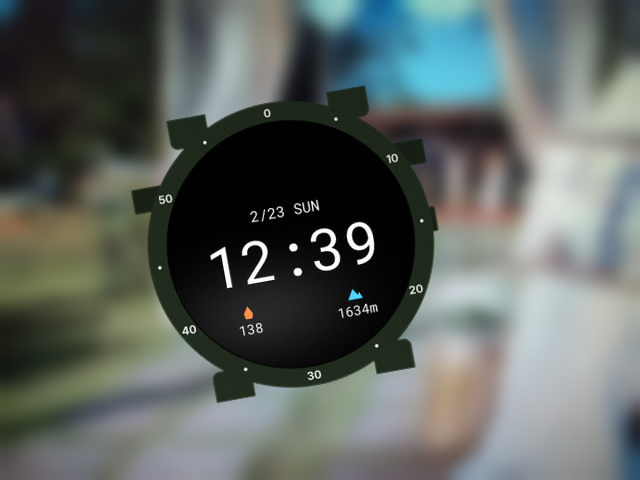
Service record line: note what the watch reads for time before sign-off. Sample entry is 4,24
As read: 12,39
